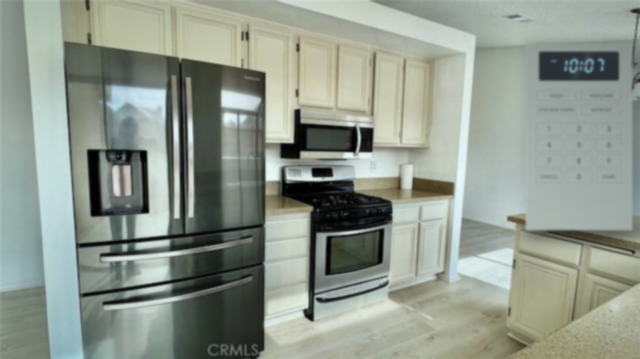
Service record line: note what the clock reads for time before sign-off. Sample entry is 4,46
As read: 10,07
